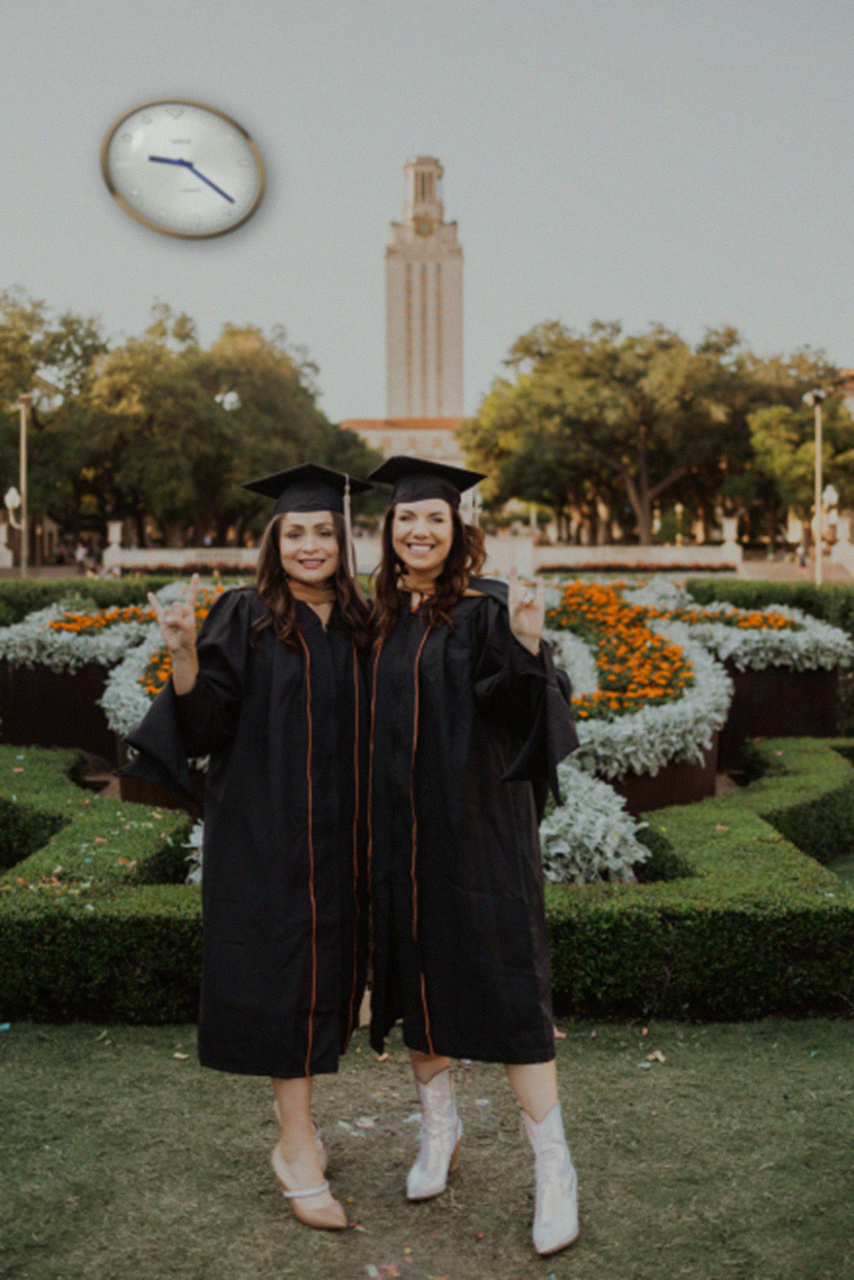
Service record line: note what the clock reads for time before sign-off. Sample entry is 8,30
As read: 9,23
